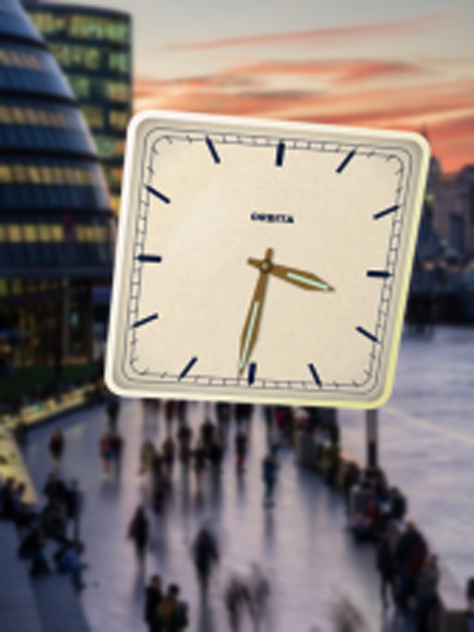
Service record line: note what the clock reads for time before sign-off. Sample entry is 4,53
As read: 3,31
